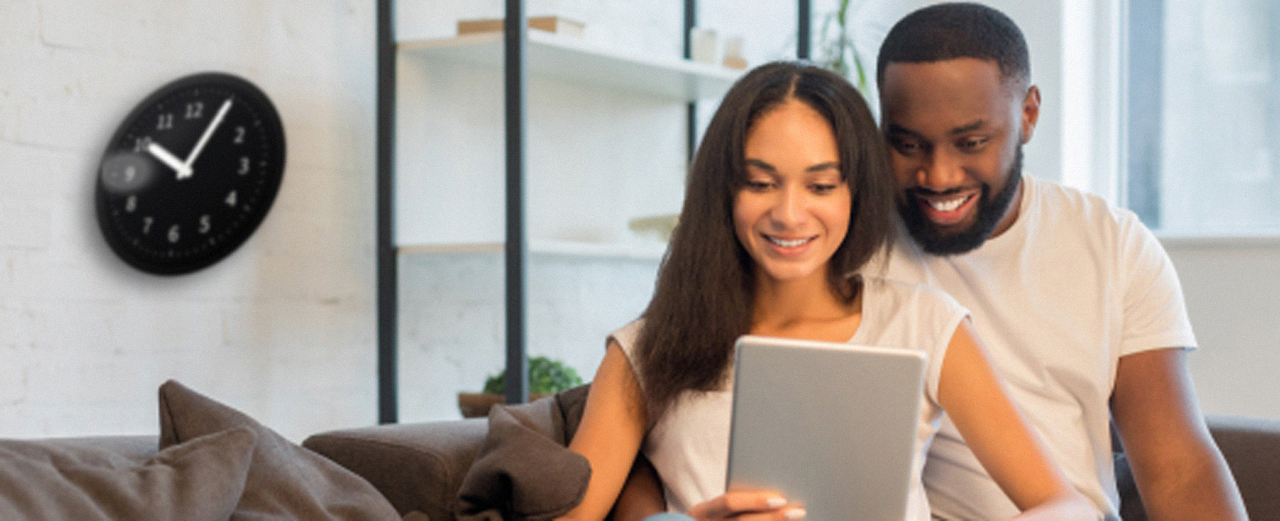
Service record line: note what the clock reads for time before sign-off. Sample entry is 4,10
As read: 10,05
